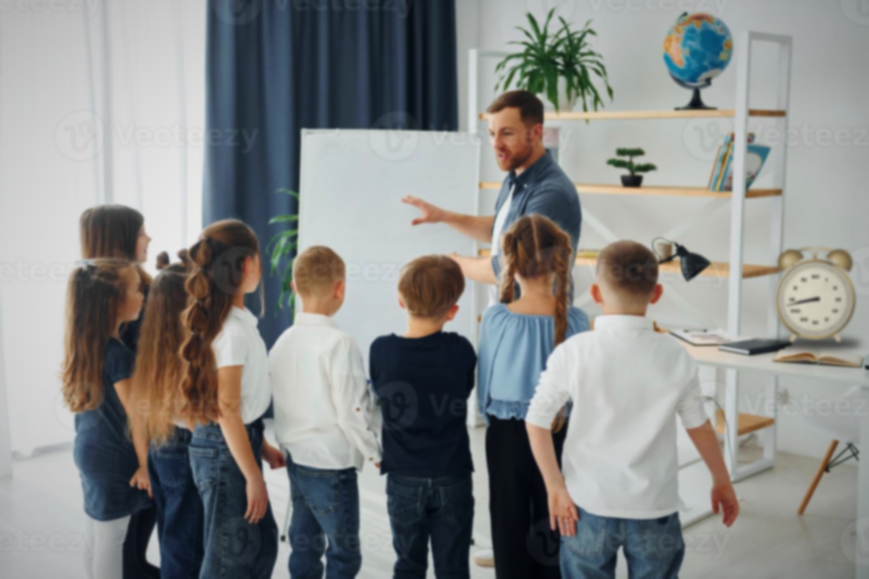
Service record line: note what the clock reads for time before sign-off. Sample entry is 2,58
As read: 8,43
